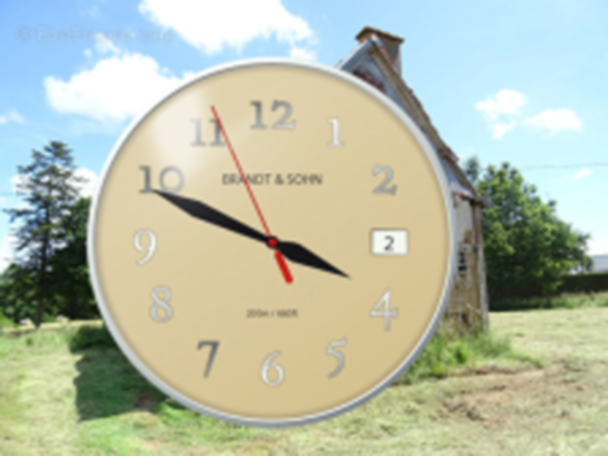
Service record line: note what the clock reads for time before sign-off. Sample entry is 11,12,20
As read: 3,48,56
